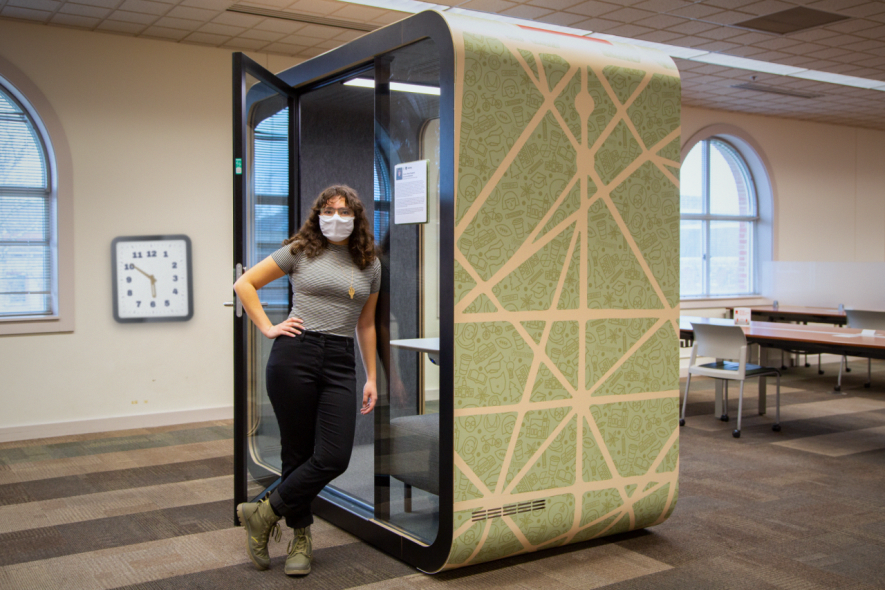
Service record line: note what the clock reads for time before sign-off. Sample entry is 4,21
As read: 5,51
